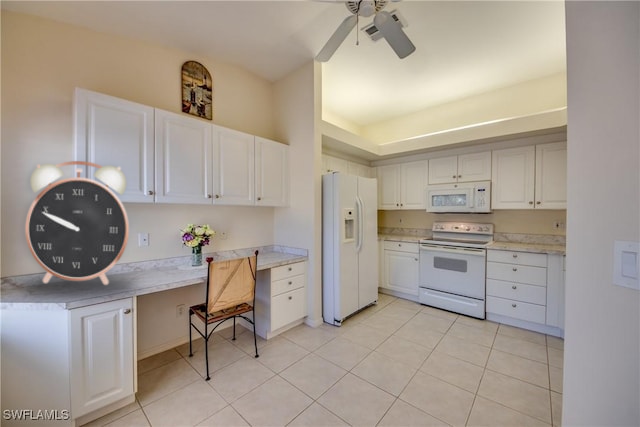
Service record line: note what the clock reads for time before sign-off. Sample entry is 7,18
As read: 9,49
